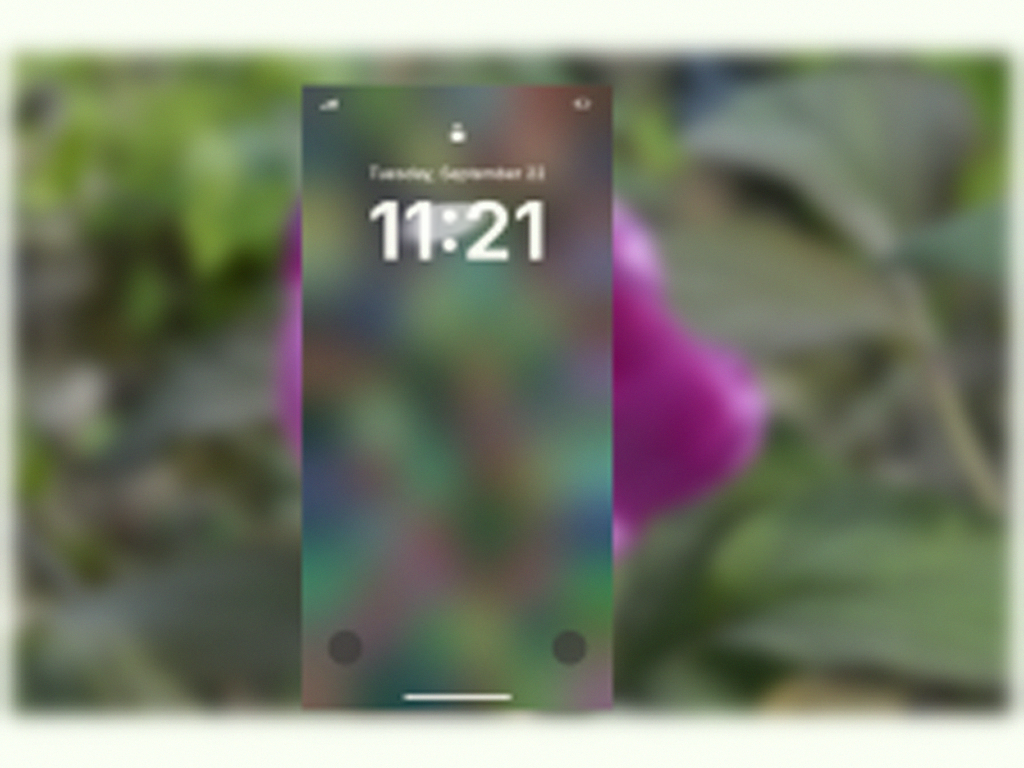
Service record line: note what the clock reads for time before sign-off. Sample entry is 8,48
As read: 11,21
